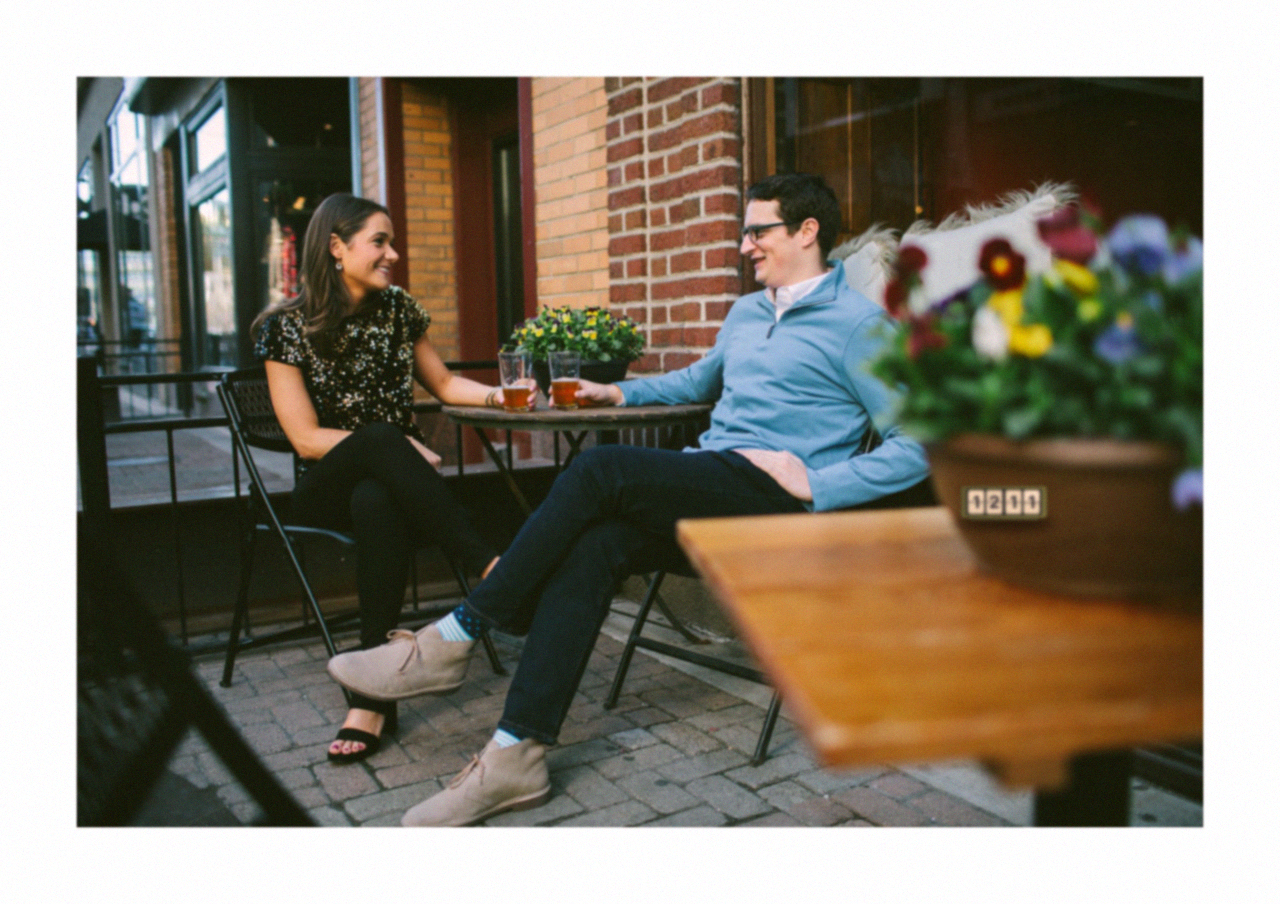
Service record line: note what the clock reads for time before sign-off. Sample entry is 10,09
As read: 12,11
